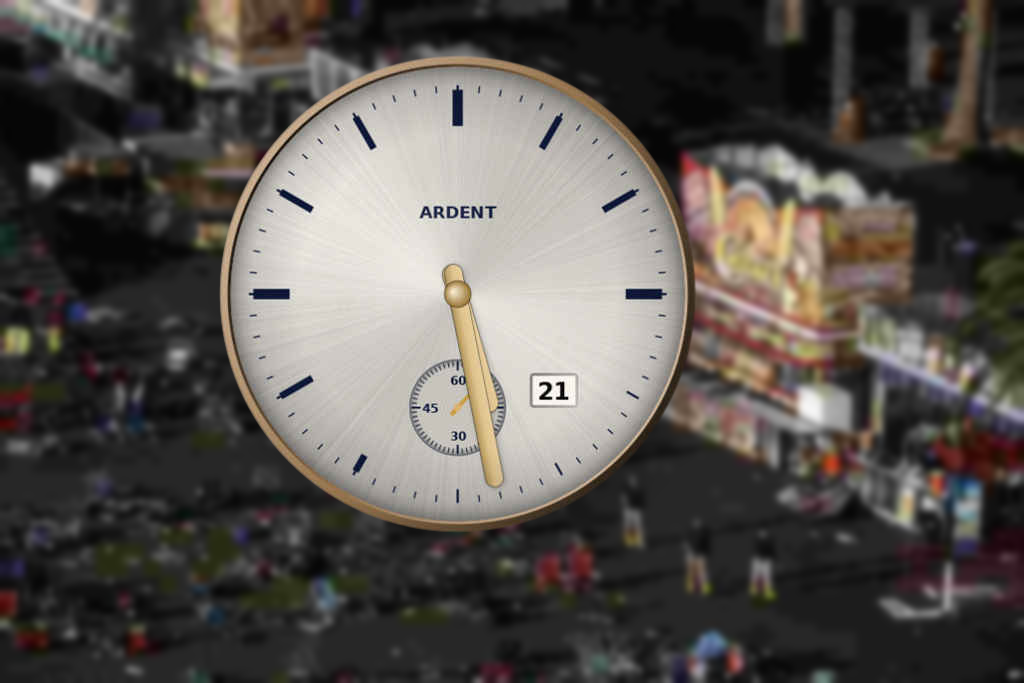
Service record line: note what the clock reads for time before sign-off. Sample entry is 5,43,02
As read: 5,28,07
